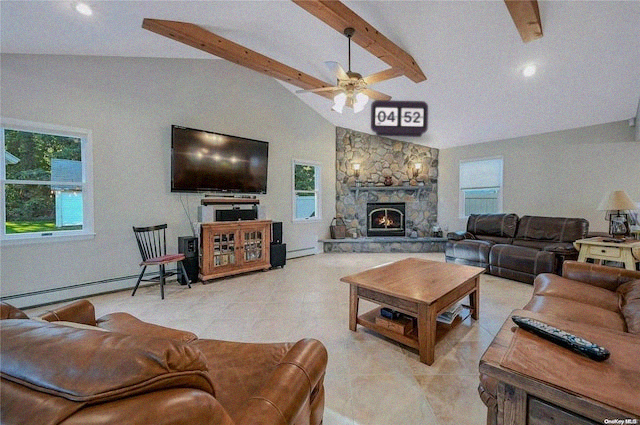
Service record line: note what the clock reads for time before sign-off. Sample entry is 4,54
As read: 4,52
